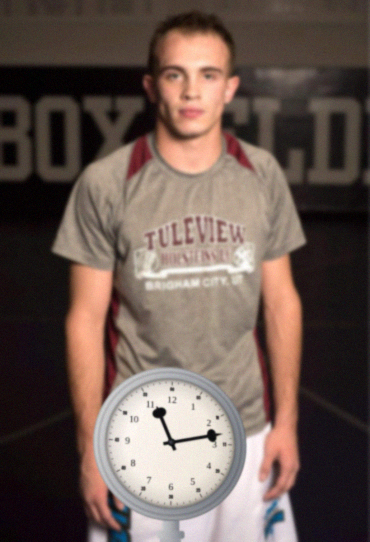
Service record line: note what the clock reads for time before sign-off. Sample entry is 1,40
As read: 11,13
